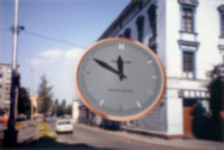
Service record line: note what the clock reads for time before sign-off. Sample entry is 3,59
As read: 11,50
